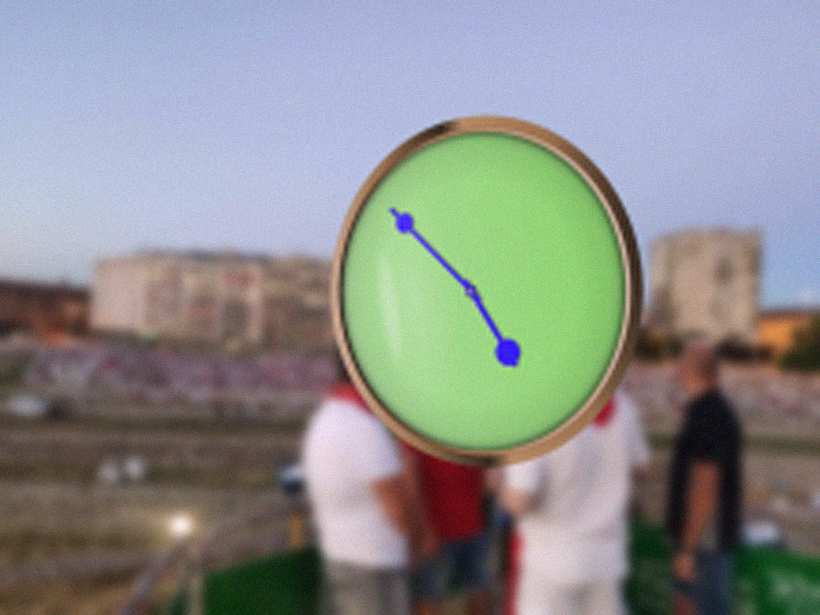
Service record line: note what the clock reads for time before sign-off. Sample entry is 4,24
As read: 4,52
